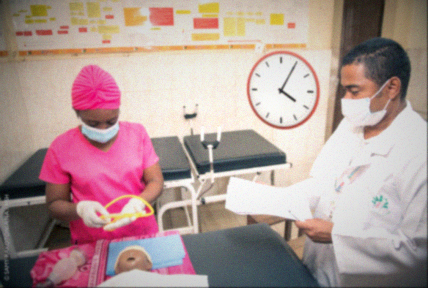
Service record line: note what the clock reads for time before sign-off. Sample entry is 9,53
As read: 4,05
